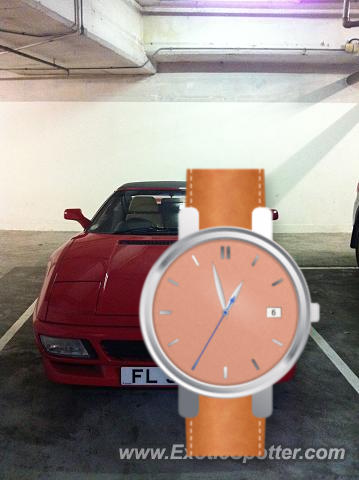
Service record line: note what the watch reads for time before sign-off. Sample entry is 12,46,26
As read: 12,57,35
